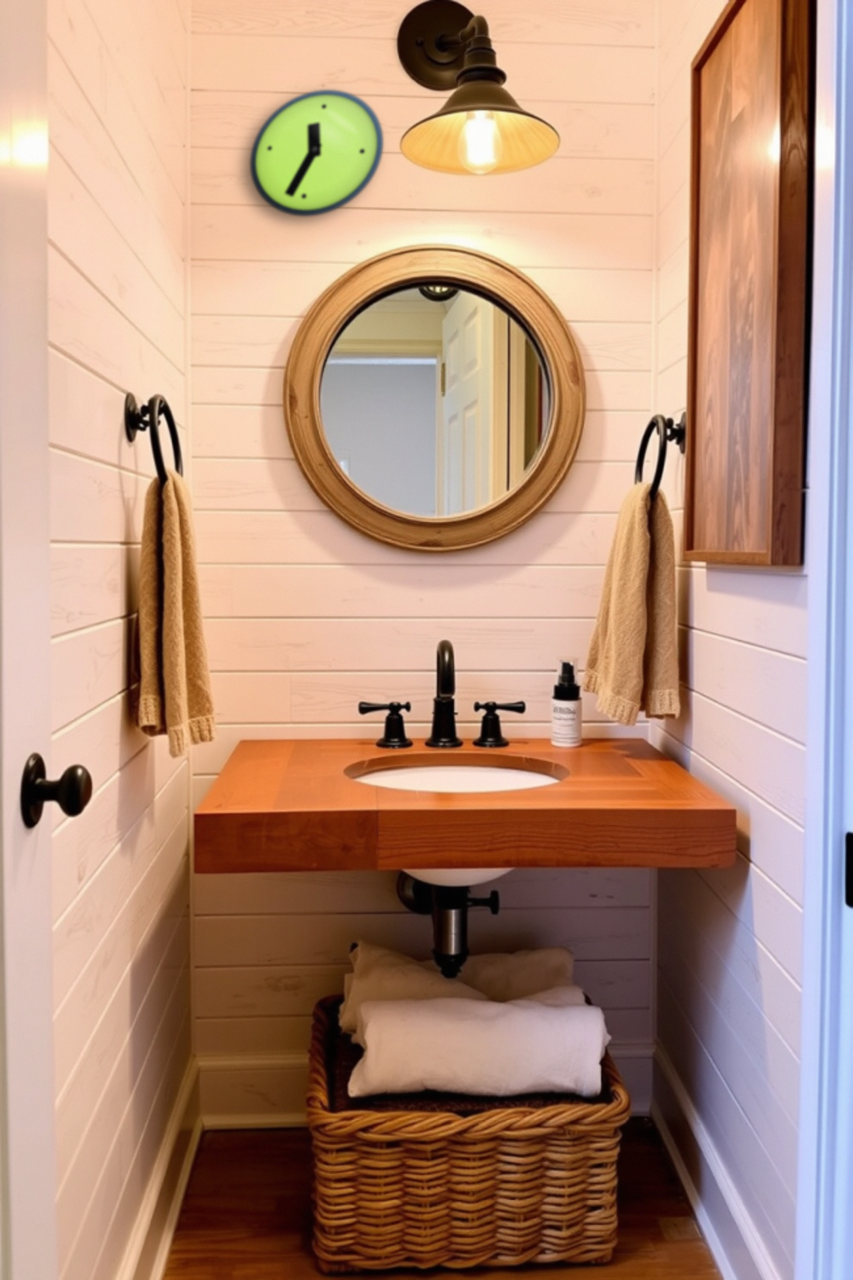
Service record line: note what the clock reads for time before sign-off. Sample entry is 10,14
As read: 11,33
